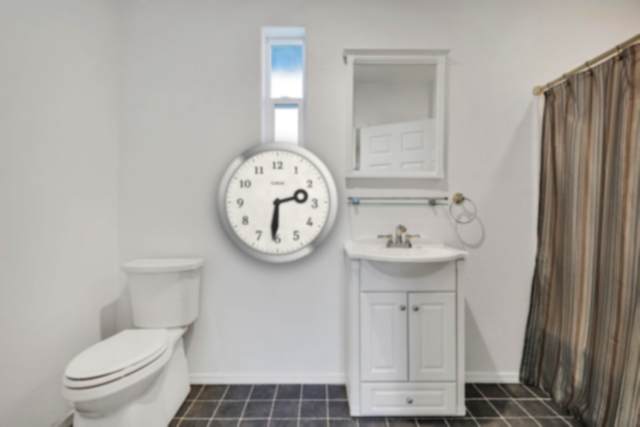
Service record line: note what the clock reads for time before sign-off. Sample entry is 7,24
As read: 2,31
